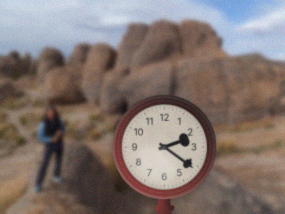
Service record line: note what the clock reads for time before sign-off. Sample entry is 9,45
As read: 2,21
